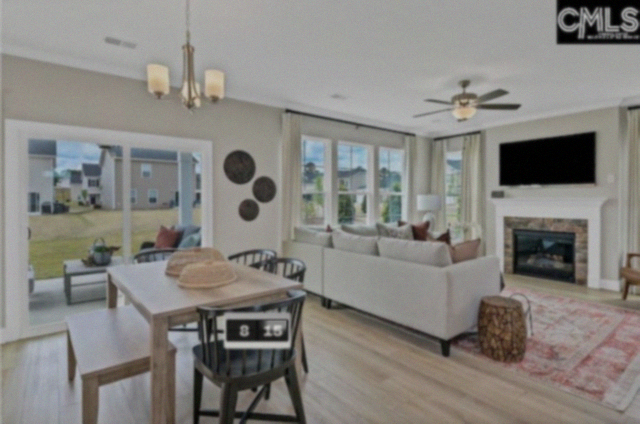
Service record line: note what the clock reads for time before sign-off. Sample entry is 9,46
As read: 8,15
